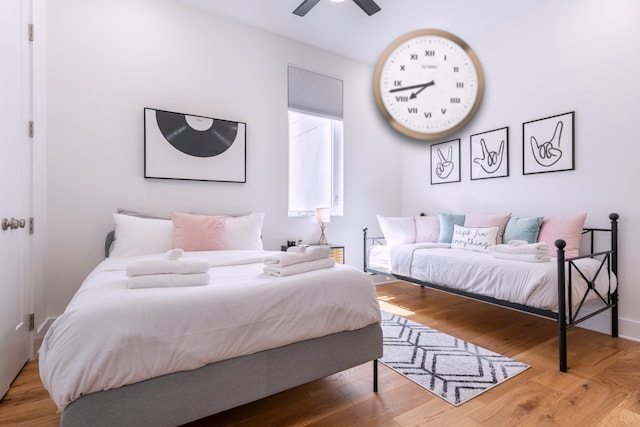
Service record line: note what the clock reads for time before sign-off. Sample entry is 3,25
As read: 7,43
